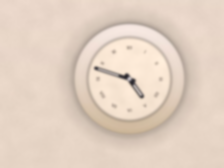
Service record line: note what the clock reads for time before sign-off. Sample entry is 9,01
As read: 4,48
